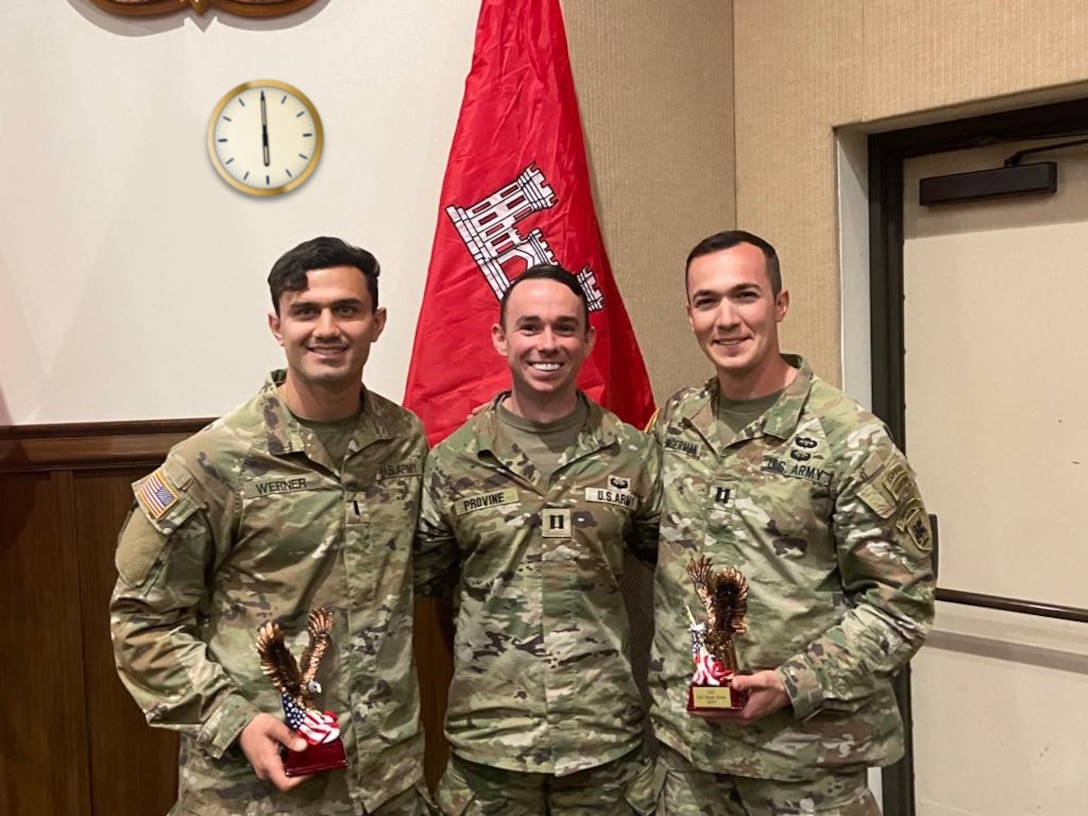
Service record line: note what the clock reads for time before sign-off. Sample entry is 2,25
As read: 6,00
